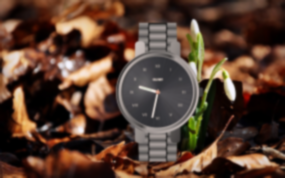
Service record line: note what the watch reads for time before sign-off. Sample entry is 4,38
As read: 9,32
